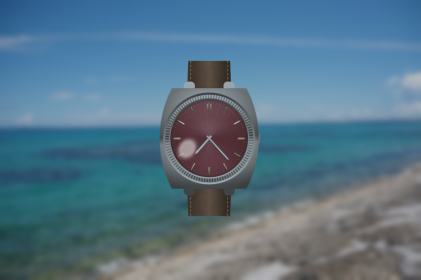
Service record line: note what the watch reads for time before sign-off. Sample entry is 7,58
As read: 7,23
